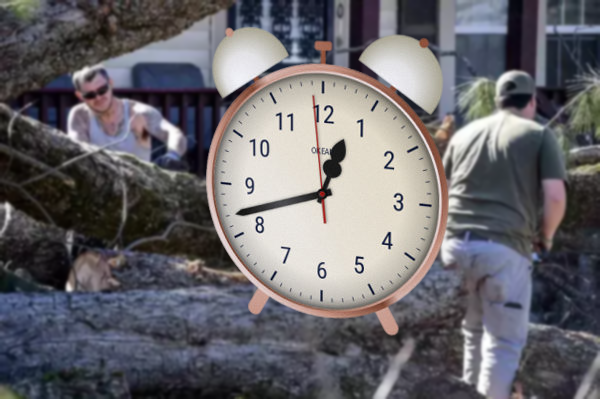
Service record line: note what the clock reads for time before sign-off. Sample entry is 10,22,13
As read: 12,41,59
